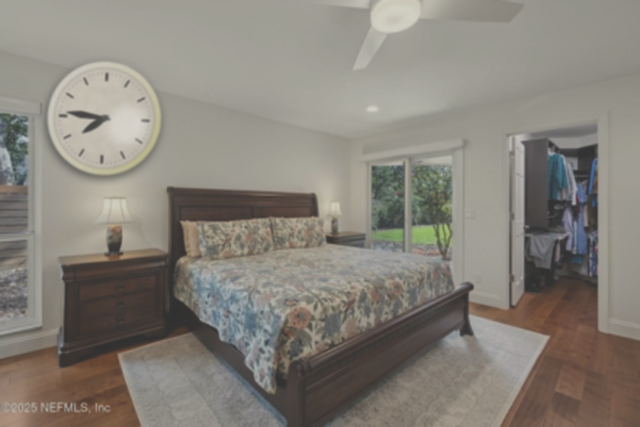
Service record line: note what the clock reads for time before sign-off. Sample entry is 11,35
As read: 7,46
